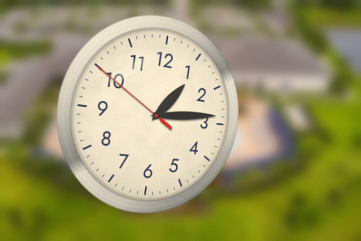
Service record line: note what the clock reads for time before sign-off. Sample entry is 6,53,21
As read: 1,13,50
